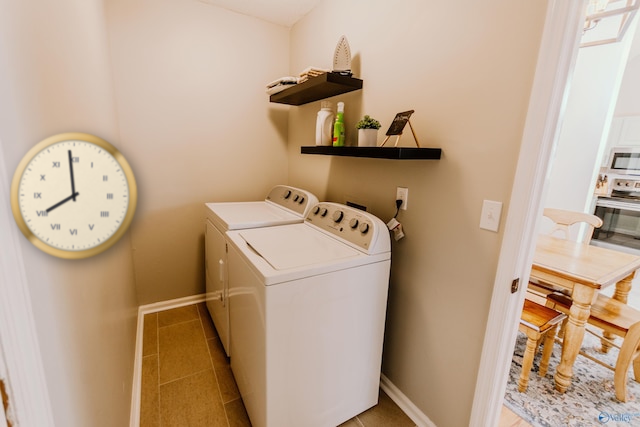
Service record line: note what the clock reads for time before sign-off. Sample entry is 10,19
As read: 7,59
